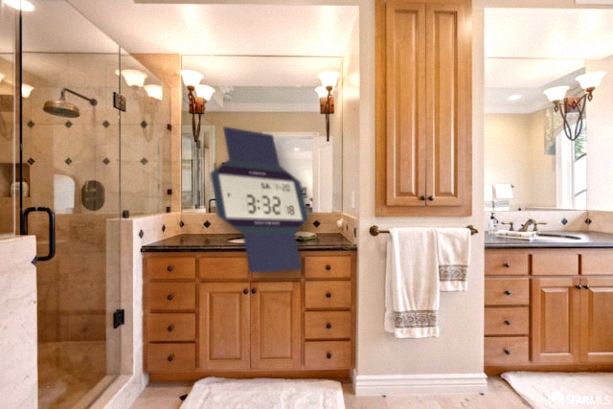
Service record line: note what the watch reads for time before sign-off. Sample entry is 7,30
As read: 3,32
